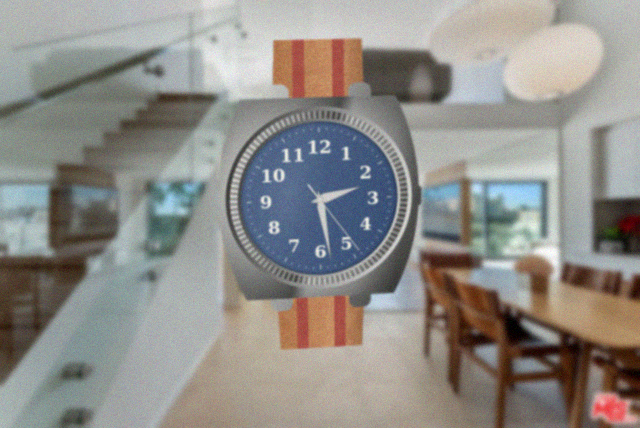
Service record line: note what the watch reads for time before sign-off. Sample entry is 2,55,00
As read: 2,28,24
